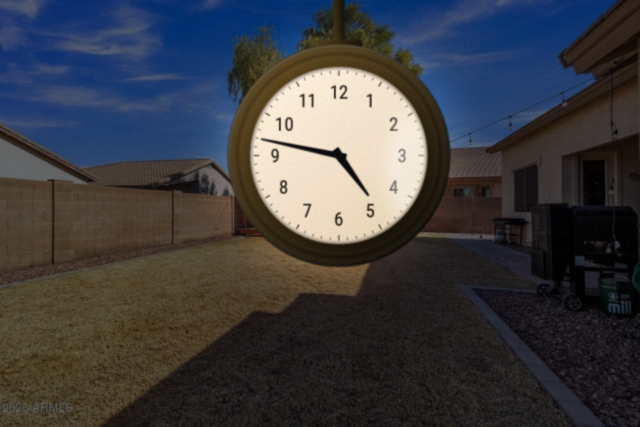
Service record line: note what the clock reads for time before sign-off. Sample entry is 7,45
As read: 4,47
